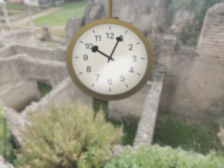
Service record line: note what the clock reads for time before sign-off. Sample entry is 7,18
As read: 10,04
